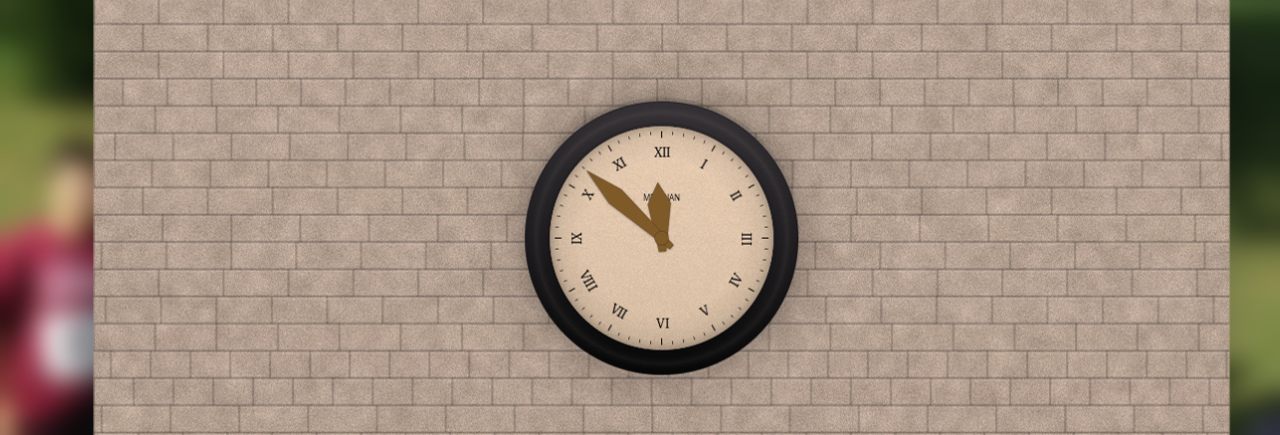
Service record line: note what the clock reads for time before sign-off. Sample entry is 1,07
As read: 11,52
